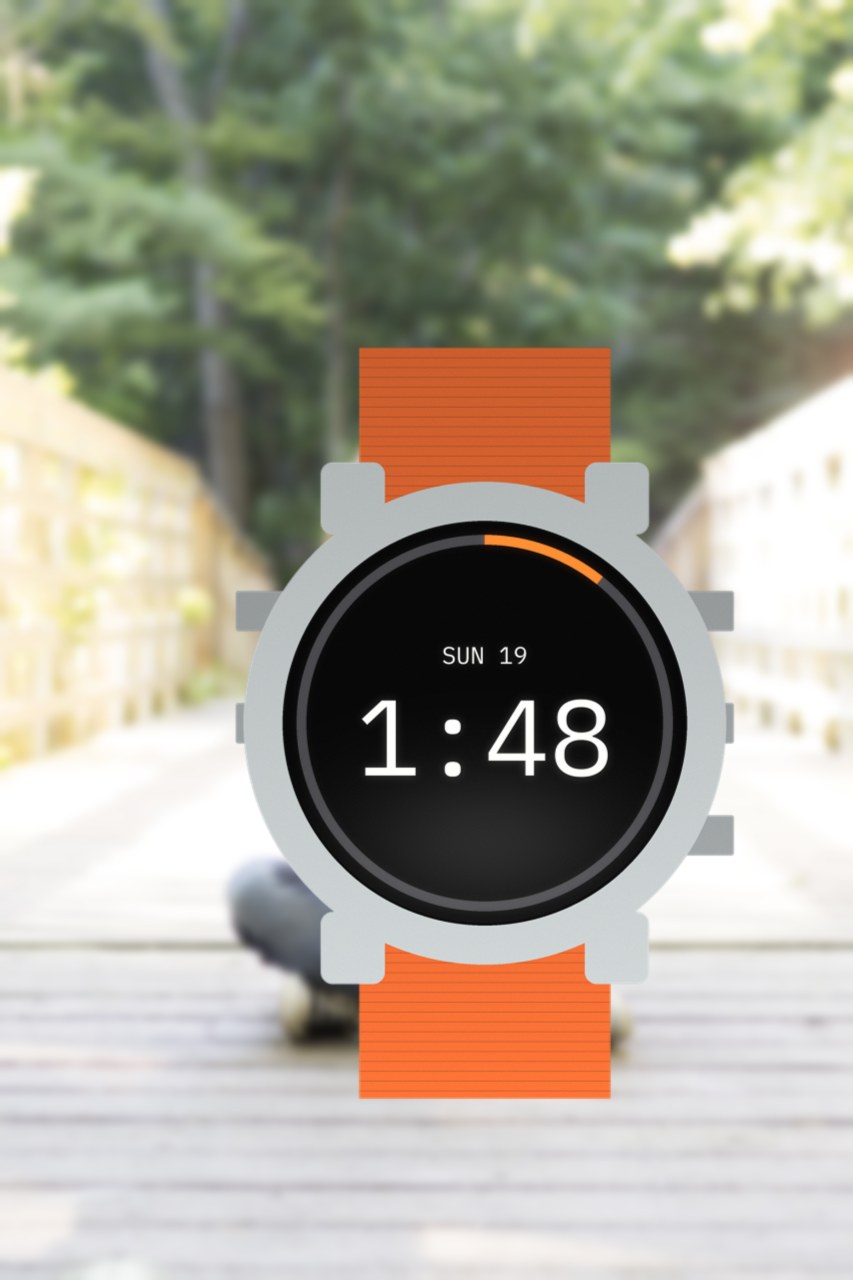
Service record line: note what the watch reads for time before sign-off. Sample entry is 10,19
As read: 1,48
